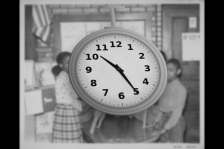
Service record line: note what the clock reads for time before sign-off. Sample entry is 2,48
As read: 10,25
